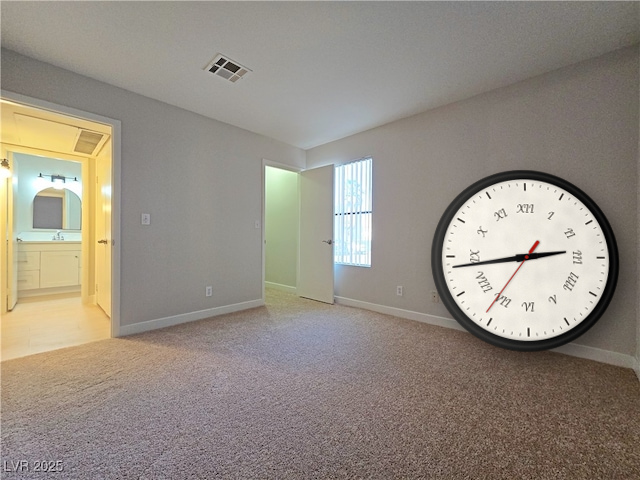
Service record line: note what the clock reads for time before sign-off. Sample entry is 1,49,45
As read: 2,43,36
